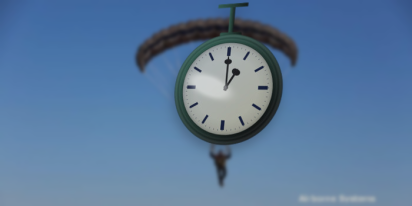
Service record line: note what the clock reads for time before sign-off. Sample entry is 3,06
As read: 1,00
